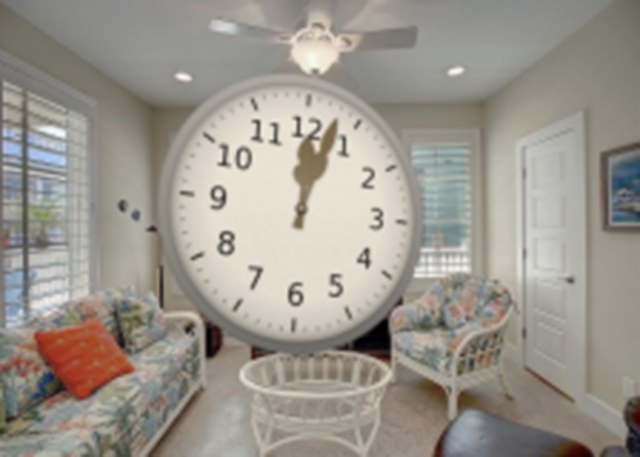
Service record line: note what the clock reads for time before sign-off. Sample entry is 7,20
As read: 12,03
